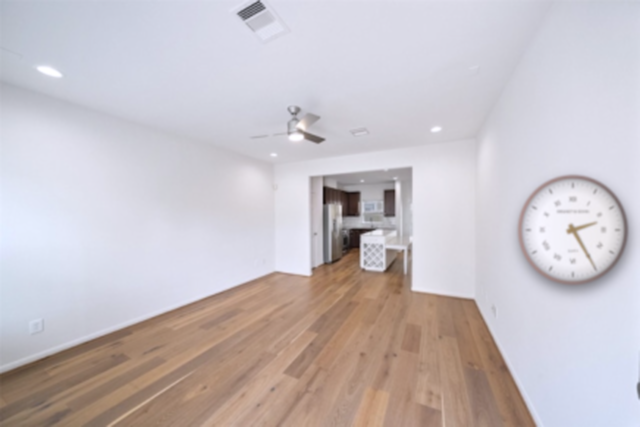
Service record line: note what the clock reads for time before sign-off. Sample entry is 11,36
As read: 2,25
